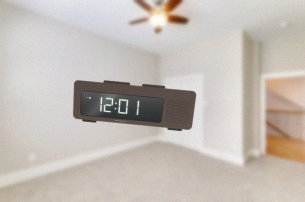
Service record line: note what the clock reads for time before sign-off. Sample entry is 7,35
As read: 12,01
